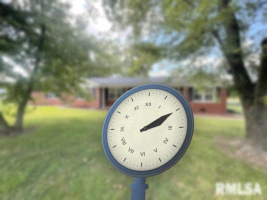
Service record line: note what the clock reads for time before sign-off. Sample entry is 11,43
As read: 2,10
